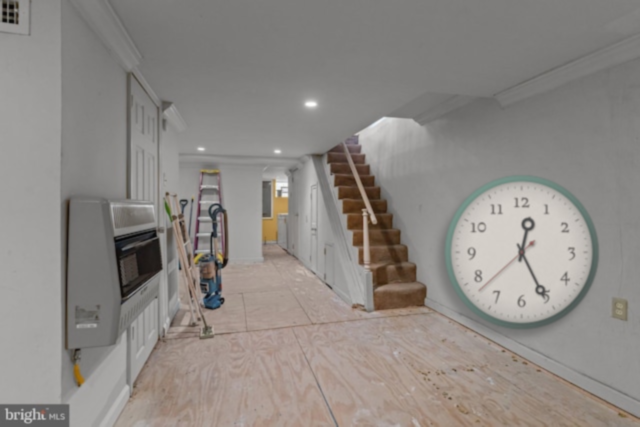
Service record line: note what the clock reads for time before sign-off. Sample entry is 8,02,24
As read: 12,25,38
